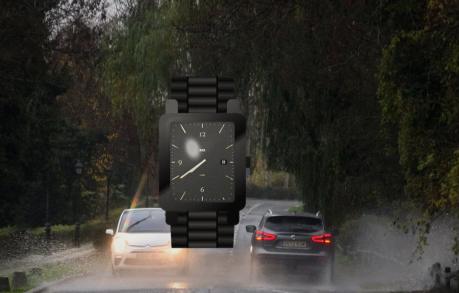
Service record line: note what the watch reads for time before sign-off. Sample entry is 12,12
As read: 7,39
